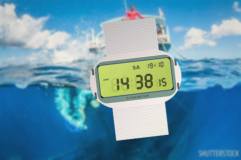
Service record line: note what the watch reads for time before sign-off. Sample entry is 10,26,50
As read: 14,38,15
